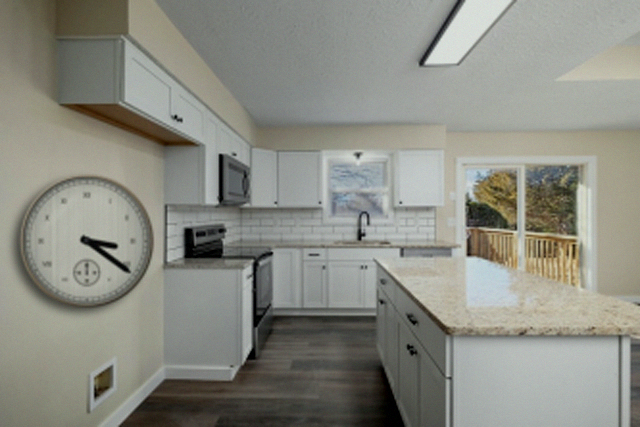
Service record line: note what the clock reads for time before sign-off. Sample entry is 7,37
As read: 3,21
